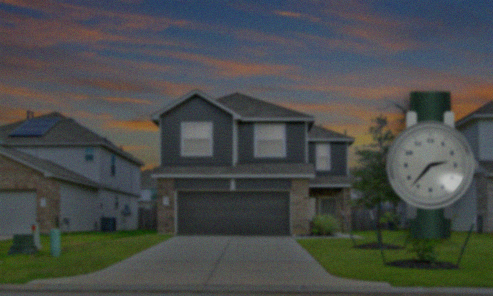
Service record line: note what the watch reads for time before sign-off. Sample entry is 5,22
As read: 2,37
